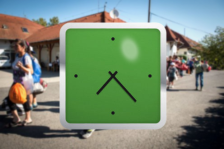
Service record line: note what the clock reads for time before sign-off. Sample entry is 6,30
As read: 7,23
